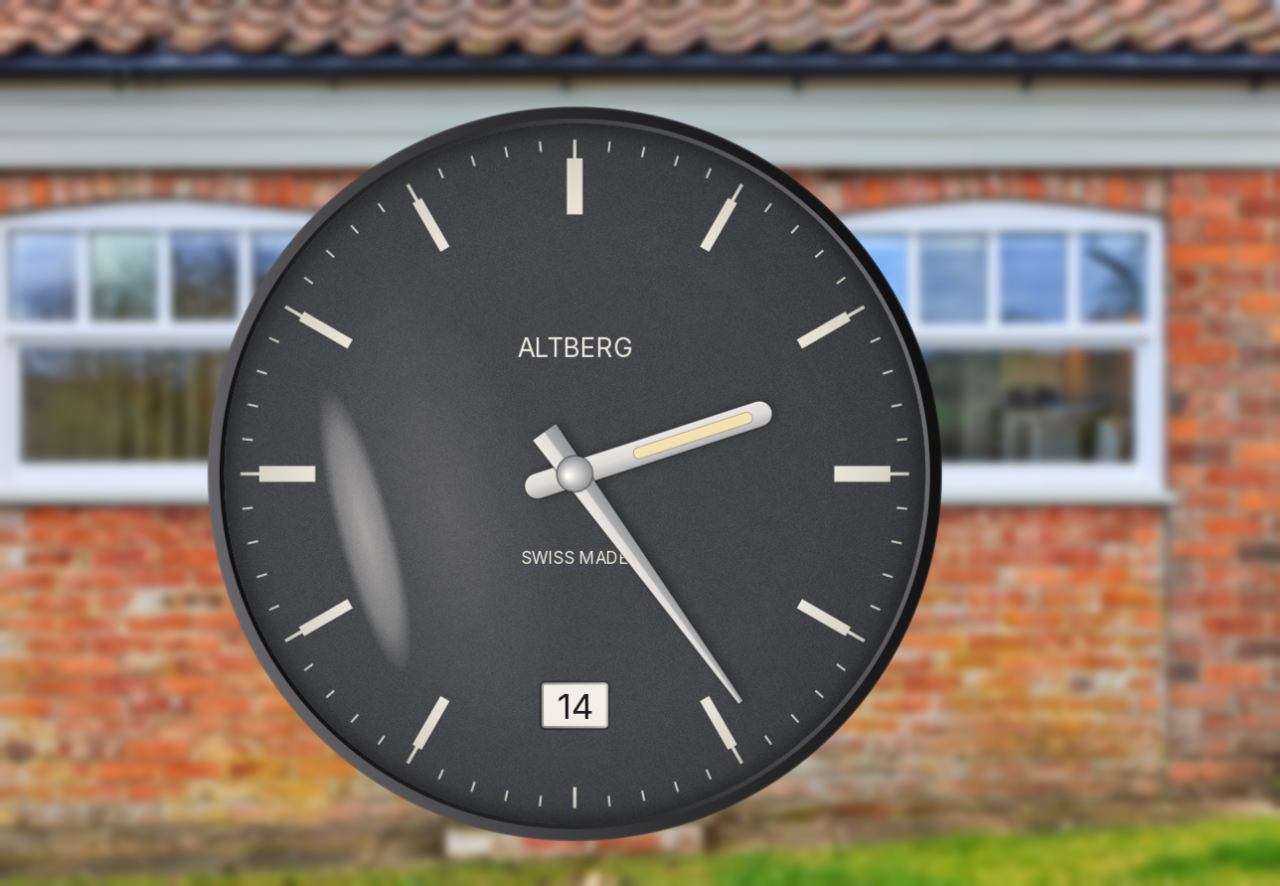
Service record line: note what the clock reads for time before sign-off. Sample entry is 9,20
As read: 2,24
